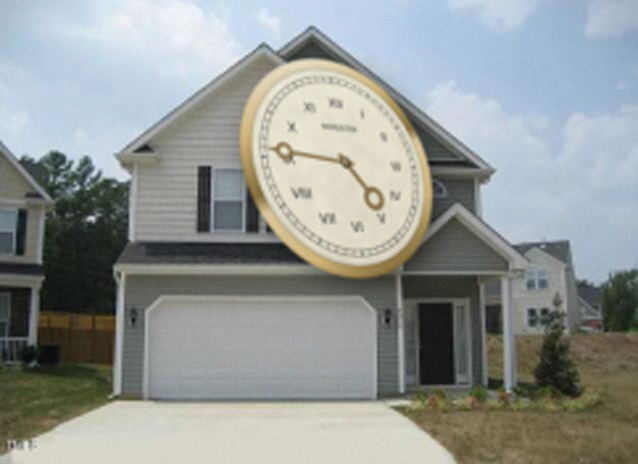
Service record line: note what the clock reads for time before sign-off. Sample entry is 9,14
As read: 4,46
